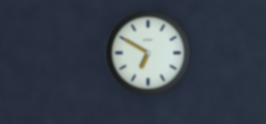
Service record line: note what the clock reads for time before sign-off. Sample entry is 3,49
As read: 6,50
